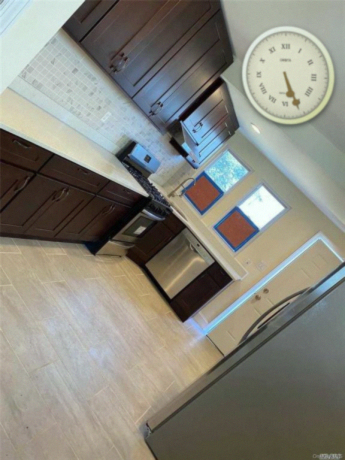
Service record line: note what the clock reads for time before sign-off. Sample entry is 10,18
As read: 5,26
